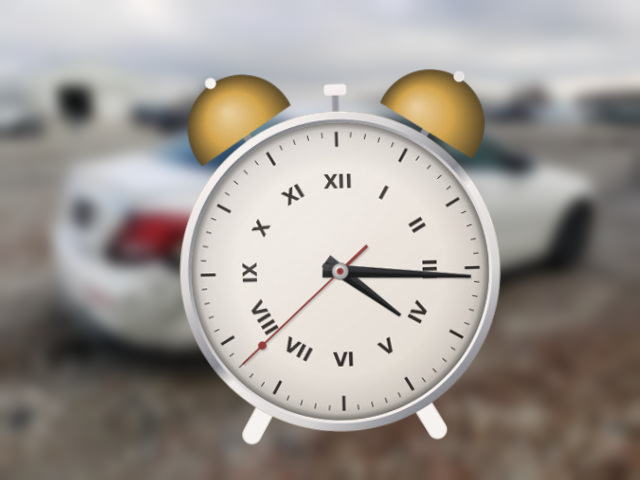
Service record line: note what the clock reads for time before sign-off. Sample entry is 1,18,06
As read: 4,15,38
